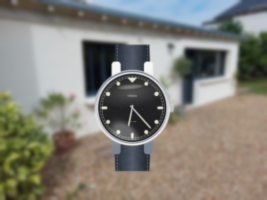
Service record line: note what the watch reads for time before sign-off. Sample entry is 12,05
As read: 6,23
